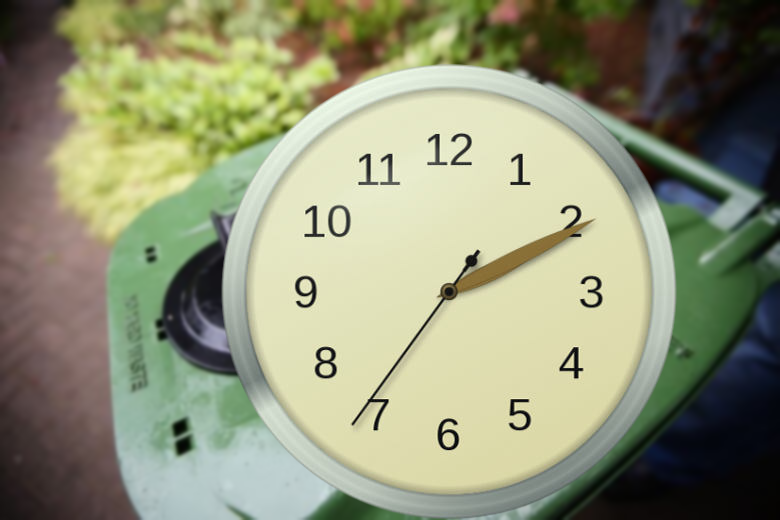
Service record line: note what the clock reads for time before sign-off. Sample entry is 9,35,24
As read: 2,10,36
